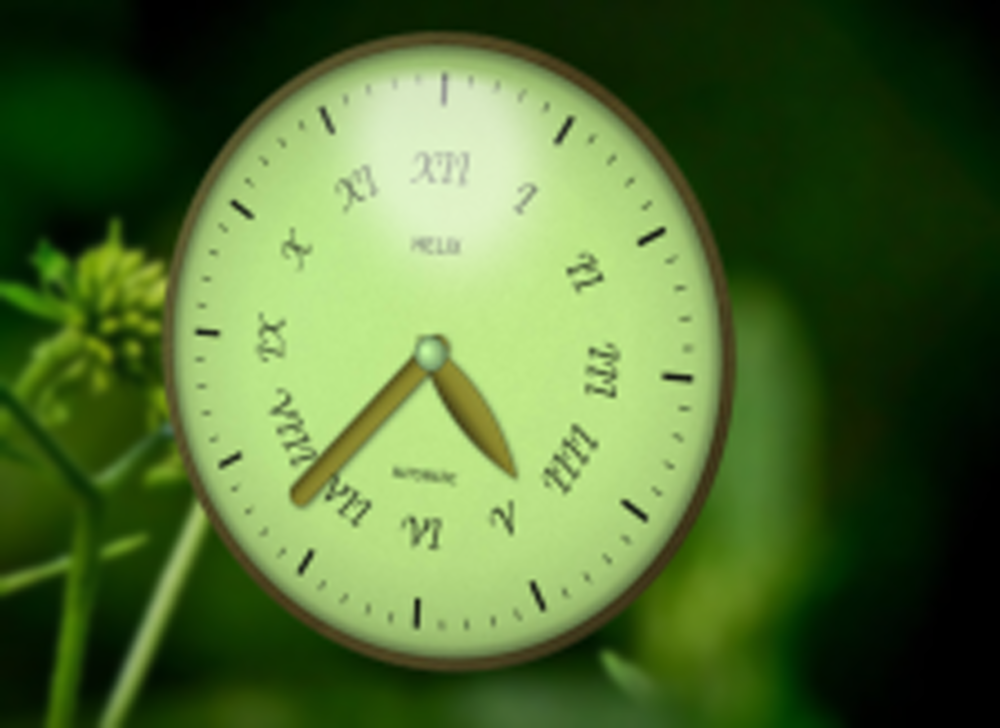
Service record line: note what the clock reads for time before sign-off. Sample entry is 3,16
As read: 4,37
